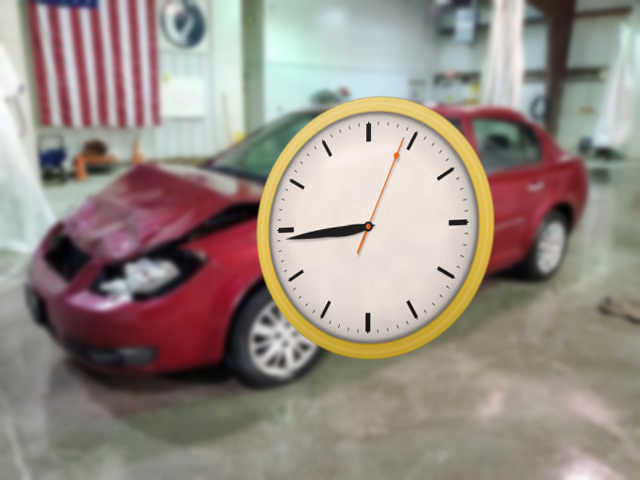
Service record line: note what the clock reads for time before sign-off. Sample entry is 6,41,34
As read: 8,44,04
